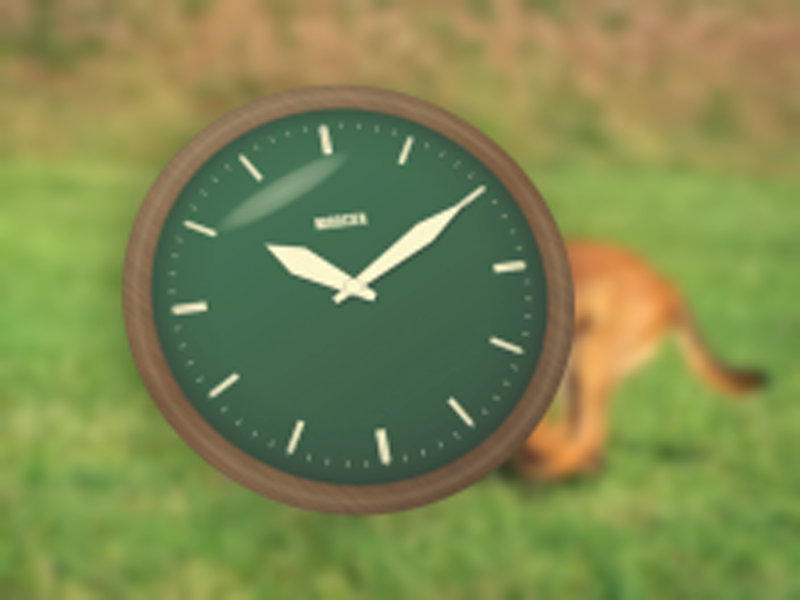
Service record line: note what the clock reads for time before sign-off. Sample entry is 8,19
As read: 10,10
